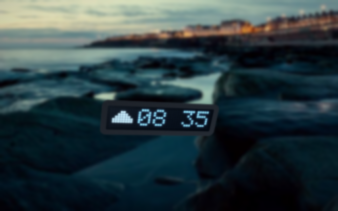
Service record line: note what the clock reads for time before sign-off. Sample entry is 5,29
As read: 8,35
